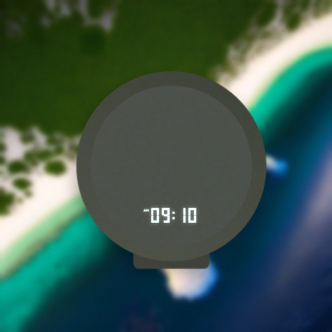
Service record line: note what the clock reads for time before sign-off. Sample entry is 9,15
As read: 9,10
